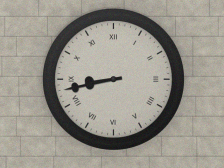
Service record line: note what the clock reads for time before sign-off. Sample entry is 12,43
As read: 8,43
